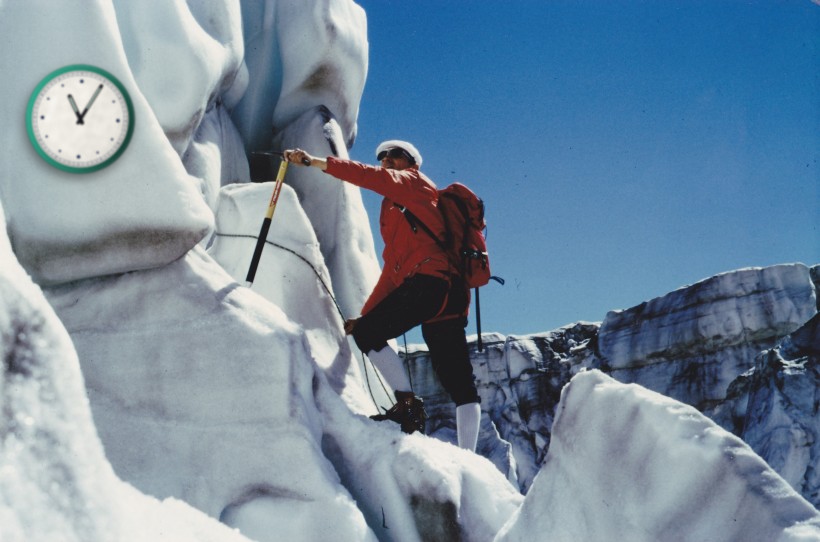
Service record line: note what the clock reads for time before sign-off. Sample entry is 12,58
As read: 11,05
